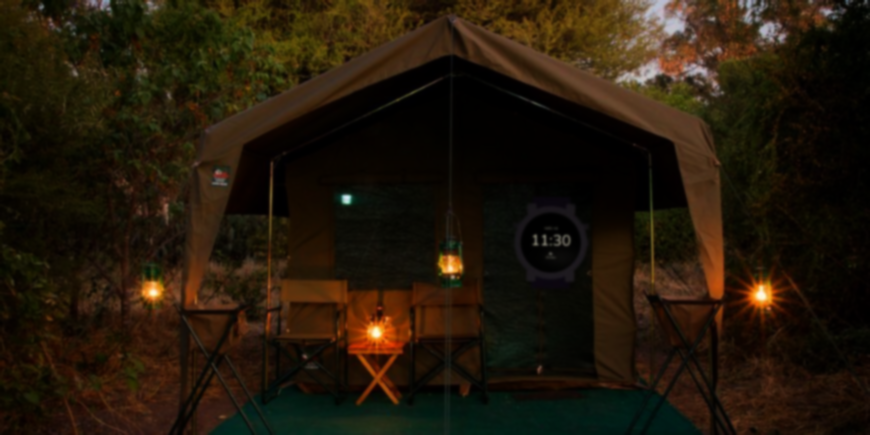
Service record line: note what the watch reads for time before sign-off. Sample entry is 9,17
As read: 11,30
